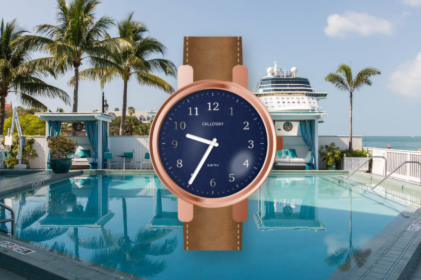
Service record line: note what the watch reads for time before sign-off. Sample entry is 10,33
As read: 9,35
